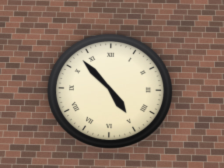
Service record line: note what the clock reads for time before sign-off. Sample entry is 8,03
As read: 4,53
